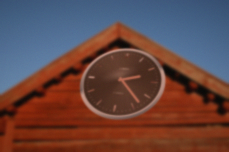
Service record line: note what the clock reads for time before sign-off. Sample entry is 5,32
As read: 2,23
